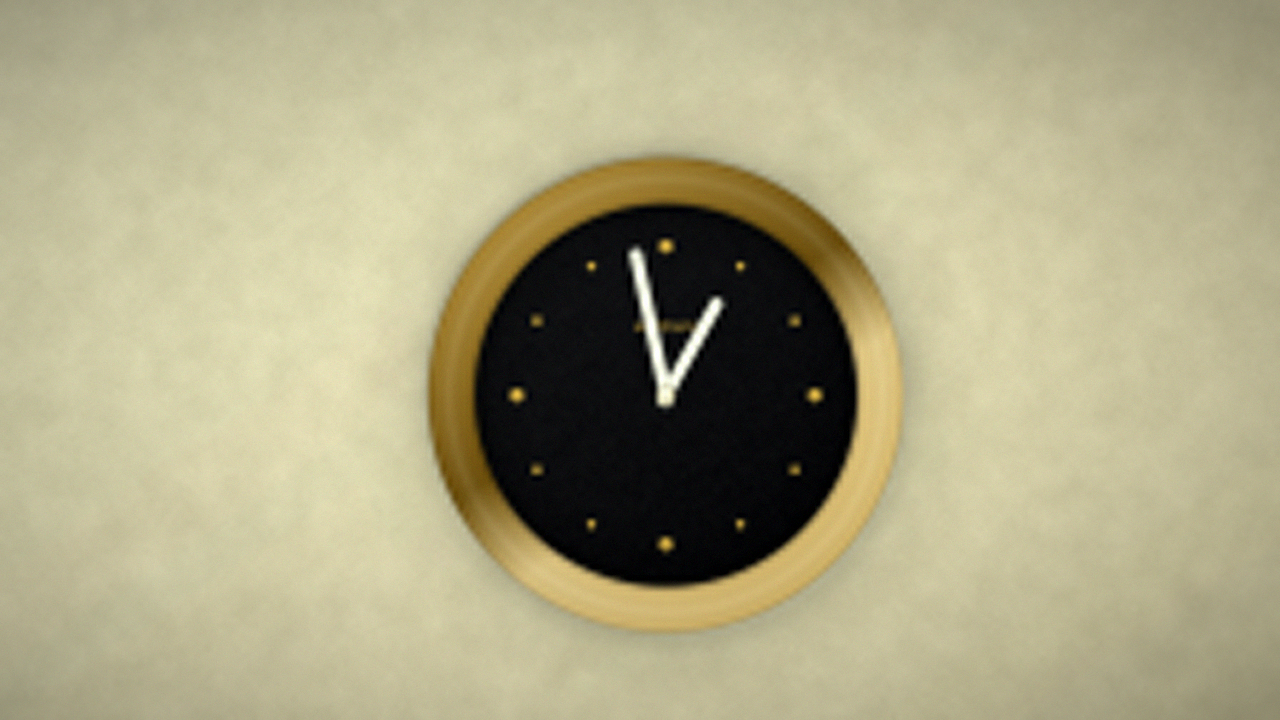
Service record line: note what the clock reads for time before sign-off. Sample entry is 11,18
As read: 12,58
